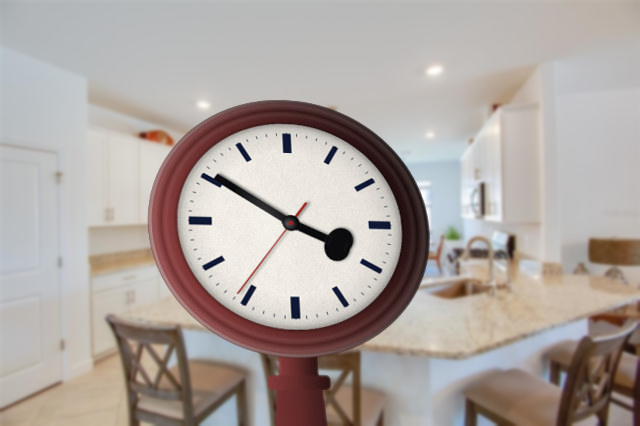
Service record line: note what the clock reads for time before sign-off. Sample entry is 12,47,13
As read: 3,50,36
